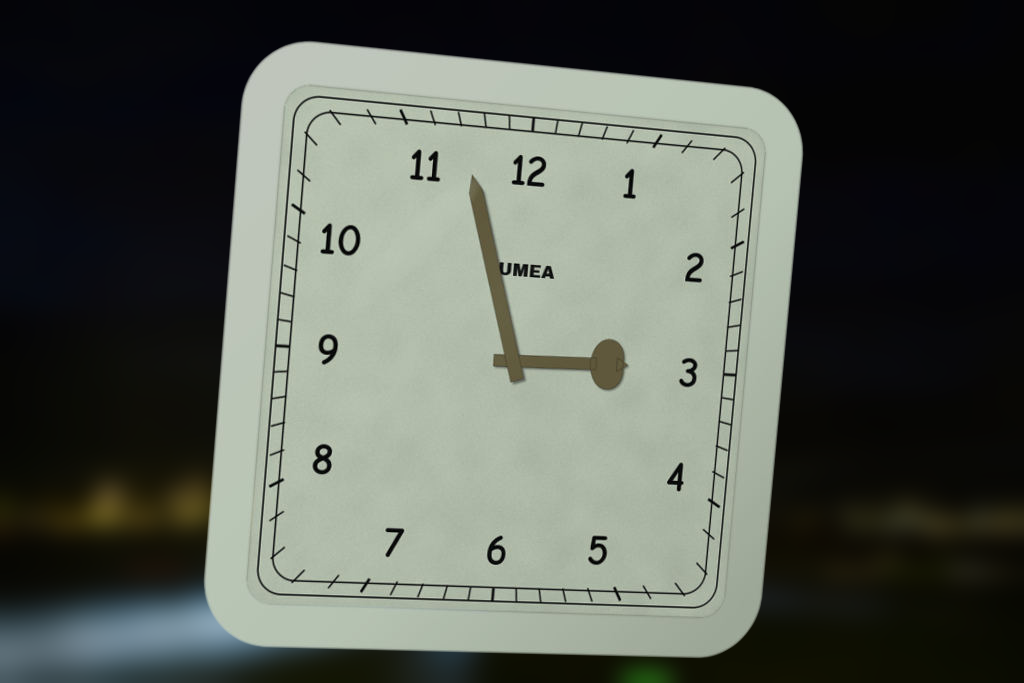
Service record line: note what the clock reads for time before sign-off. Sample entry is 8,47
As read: 2,57
